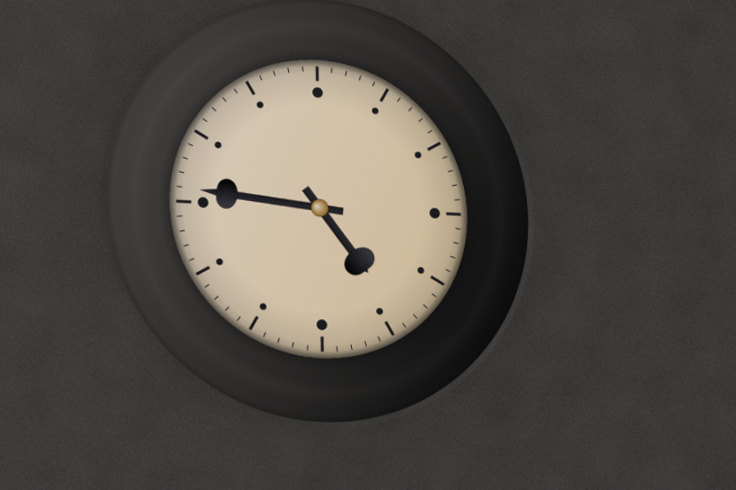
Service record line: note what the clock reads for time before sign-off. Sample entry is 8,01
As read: 4,46
